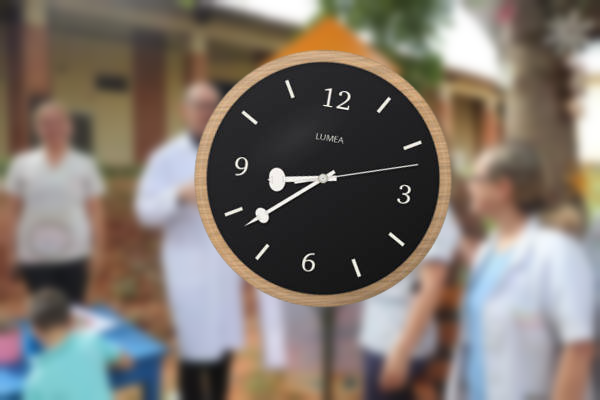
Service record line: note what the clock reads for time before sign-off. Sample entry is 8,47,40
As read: 8,38,12
